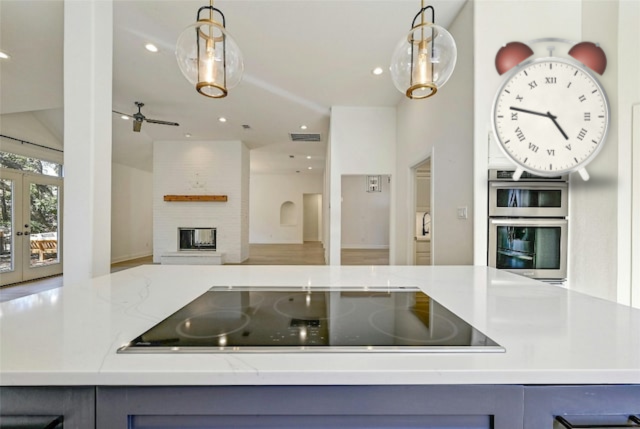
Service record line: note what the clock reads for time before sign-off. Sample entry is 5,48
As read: 4,47
